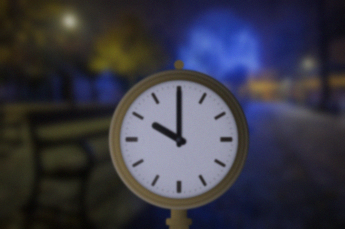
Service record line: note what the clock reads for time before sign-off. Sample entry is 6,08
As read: 10,00
